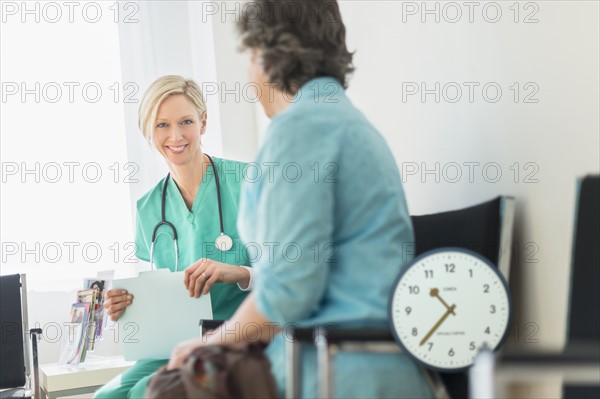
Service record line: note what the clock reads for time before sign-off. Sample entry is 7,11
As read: 10,37
